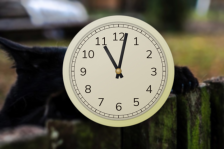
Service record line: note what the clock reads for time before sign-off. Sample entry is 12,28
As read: 11,02
